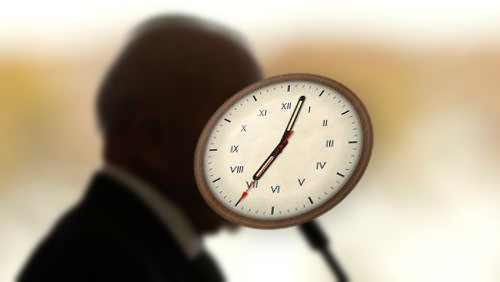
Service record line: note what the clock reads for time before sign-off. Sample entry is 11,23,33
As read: 7,02,35
